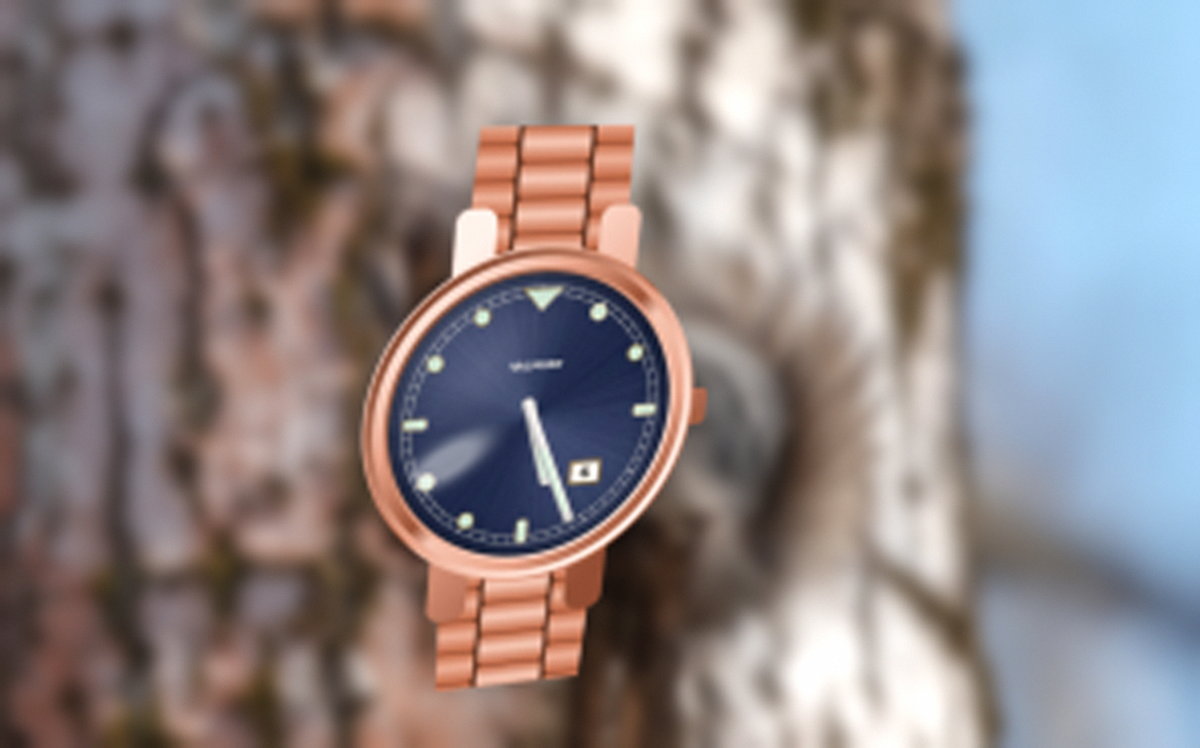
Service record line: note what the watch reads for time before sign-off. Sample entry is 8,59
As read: 5,26
